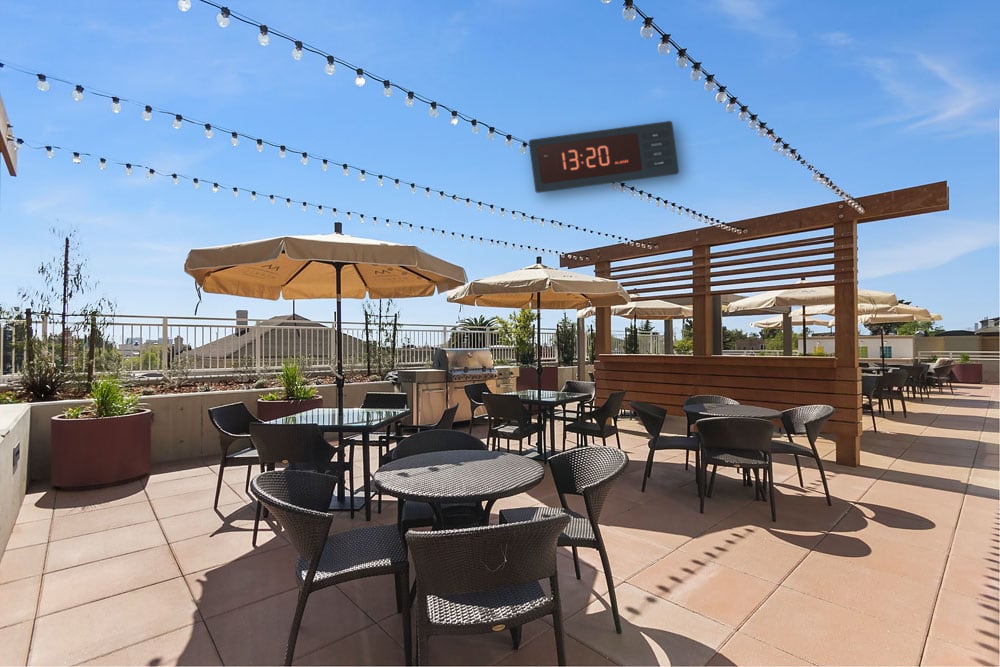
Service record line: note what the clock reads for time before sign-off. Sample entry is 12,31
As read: 13,20
